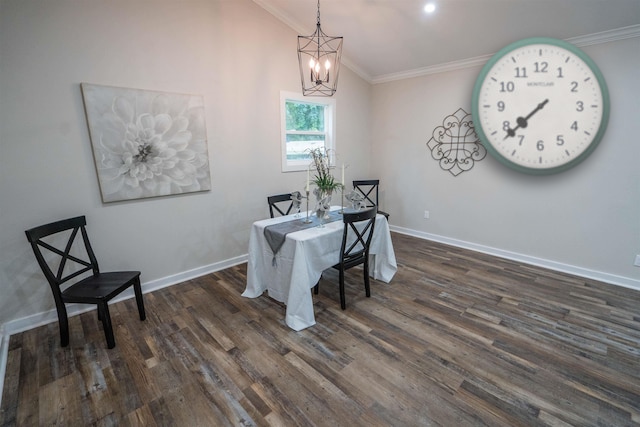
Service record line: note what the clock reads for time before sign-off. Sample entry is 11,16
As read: 7,38
